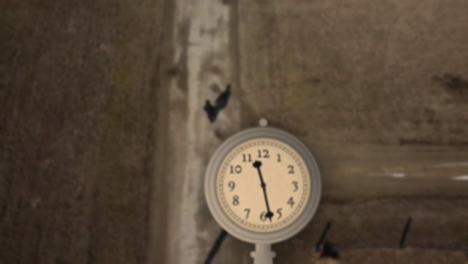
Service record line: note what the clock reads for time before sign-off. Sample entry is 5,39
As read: 11,28
